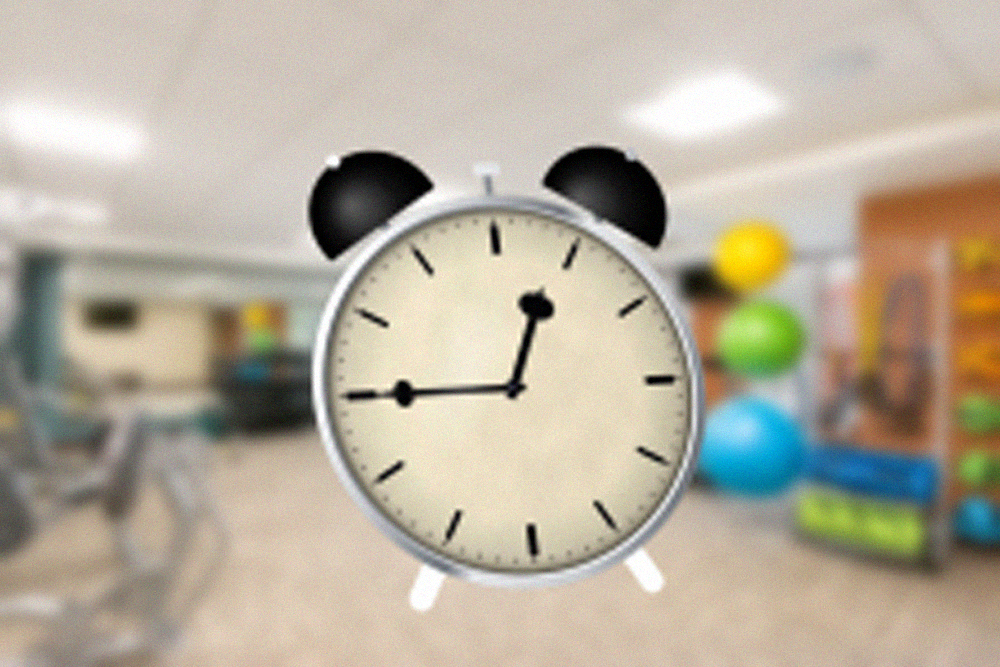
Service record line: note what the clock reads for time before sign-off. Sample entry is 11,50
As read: 12,45
